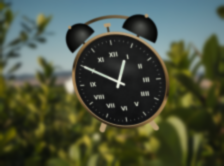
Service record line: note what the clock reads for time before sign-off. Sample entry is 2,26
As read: 12,50
